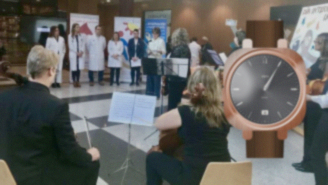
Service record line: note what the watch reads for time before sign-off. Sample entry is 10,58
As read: 1,05
